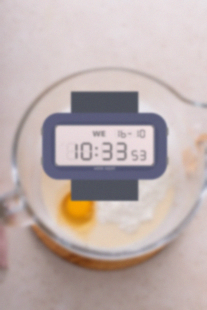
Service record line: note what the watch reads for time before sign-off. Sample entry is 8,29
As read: 10,33
